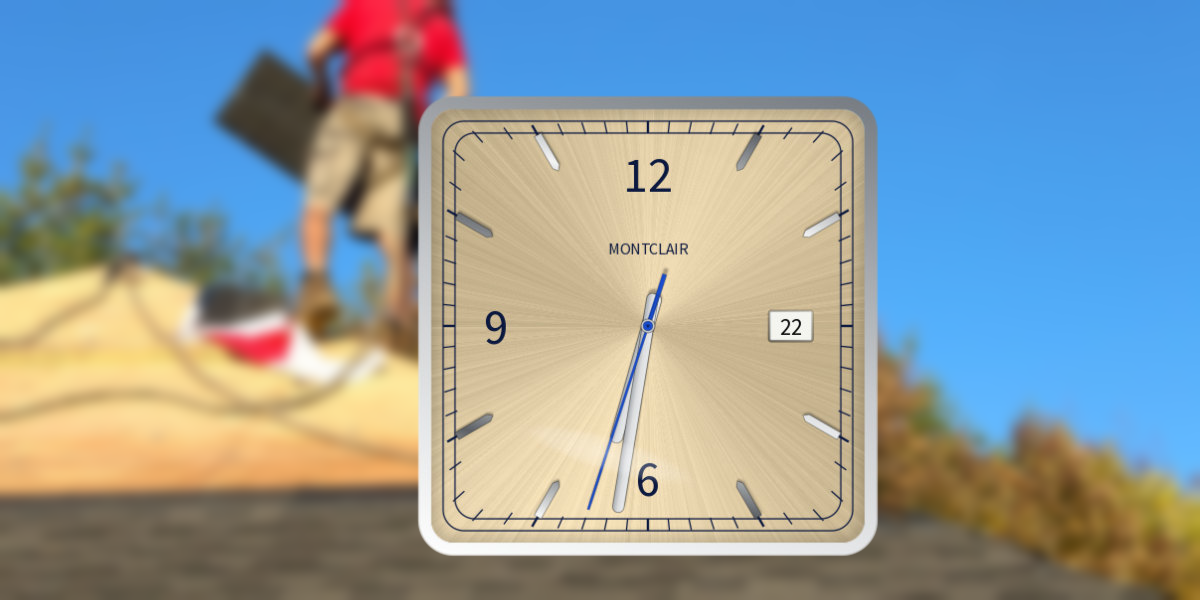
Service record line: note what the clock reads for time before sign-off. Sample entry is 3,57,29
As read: 6,31,33
